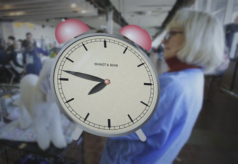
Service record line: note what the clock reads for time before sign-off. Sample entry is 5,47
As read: 7,47
